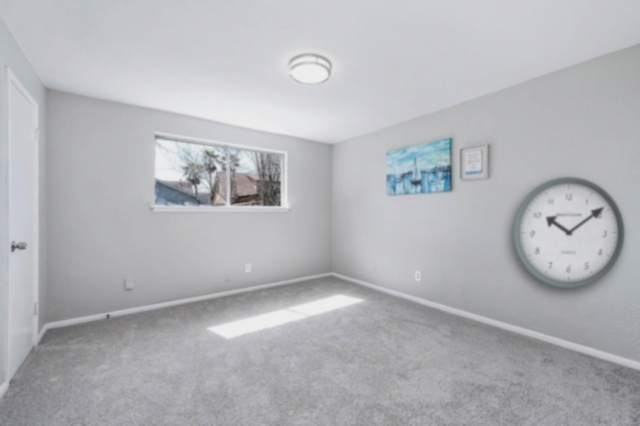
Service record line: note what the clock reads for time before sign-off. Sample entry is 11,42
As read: 10,09
